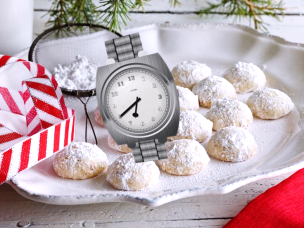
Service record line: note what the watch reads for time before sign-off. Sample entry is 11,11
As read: 6,40
